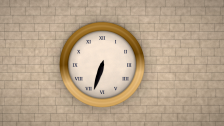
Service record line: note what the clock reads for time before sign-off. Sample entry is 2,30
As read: 6,33
